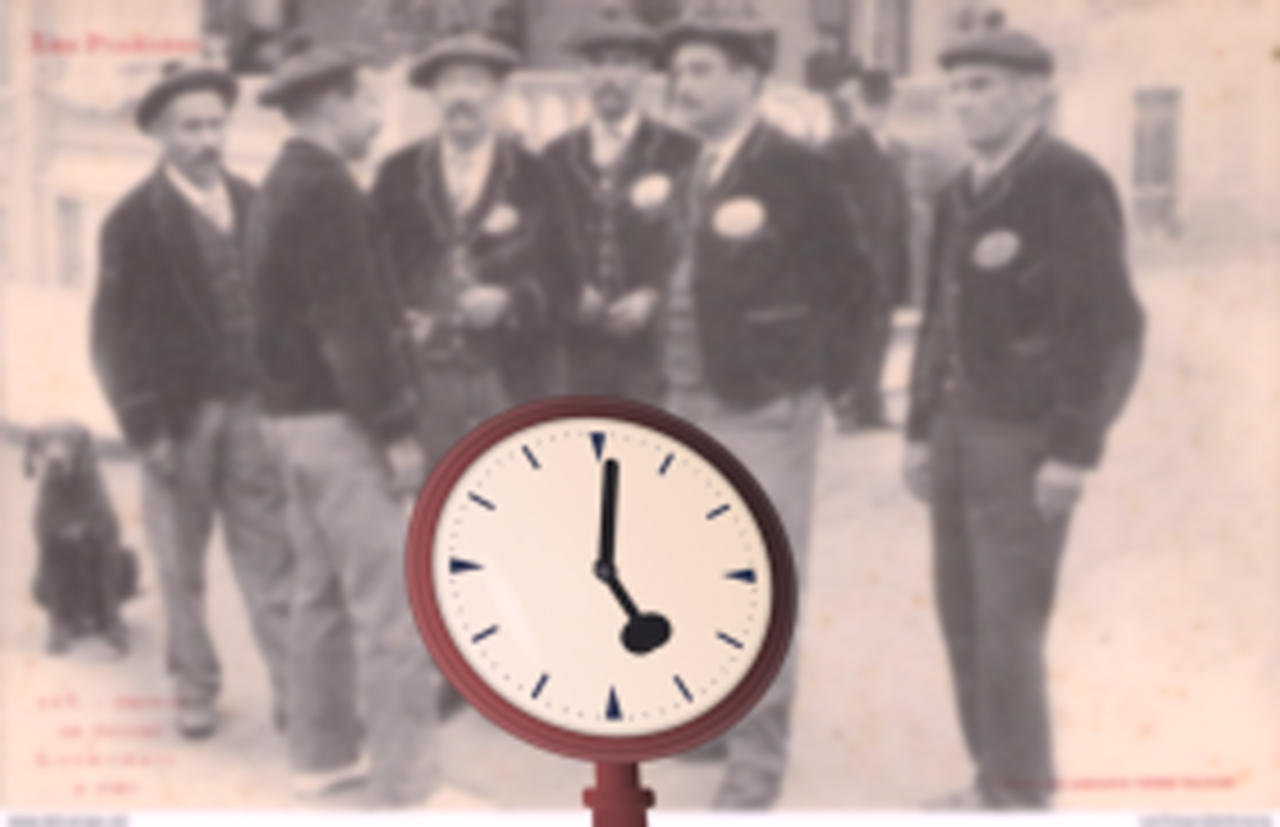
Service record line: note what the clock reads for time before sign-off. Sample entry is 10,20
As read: 5,01
